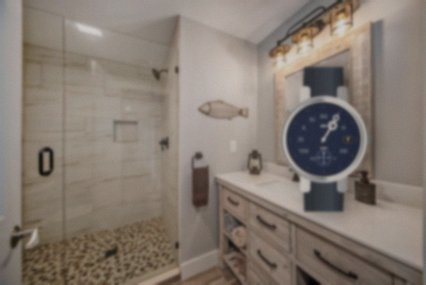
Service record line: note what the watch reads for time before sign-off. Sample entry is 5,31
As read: 1,05
